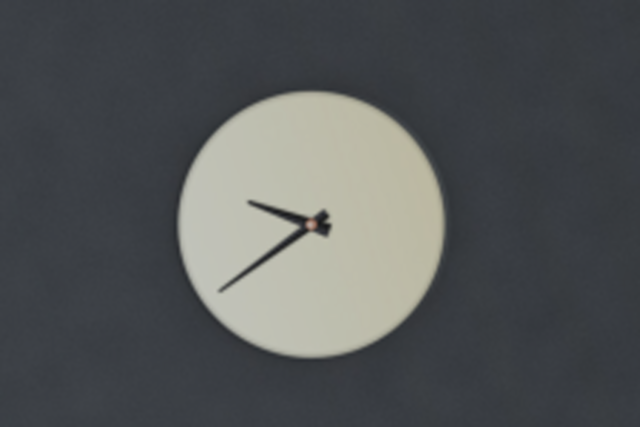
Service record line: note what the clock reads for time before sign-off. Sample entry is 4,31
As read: 9,39
